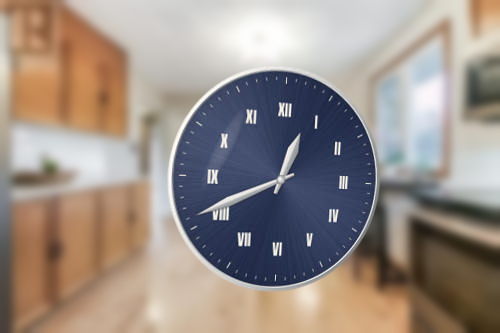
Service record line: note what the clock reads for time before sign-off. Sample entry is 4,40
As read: 12,41
